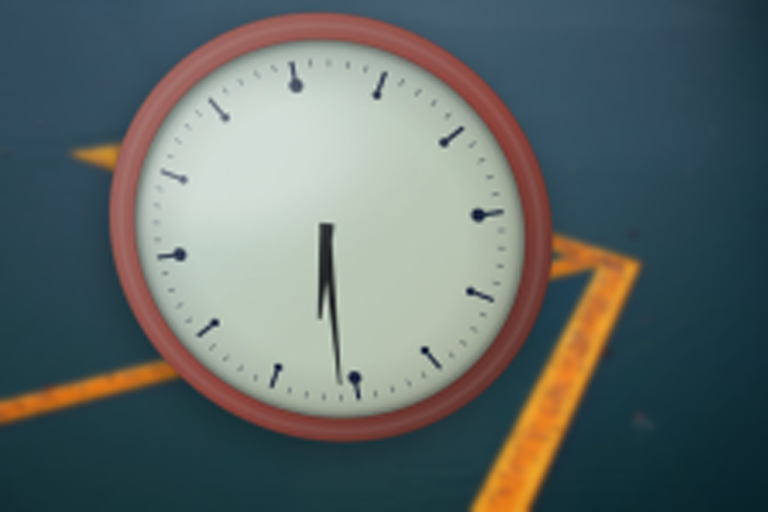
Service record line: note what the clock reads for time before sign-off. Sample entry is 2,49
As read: 6,31
